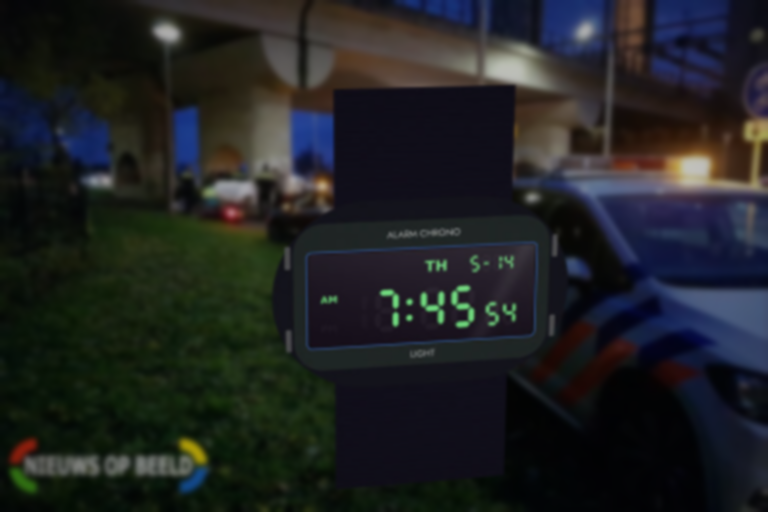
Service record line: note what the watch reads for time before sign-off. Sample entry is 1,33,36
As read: 7,45,54
